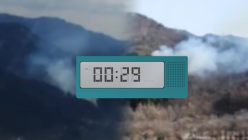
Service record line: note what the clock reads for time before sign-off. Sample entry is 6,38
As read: 0,29
